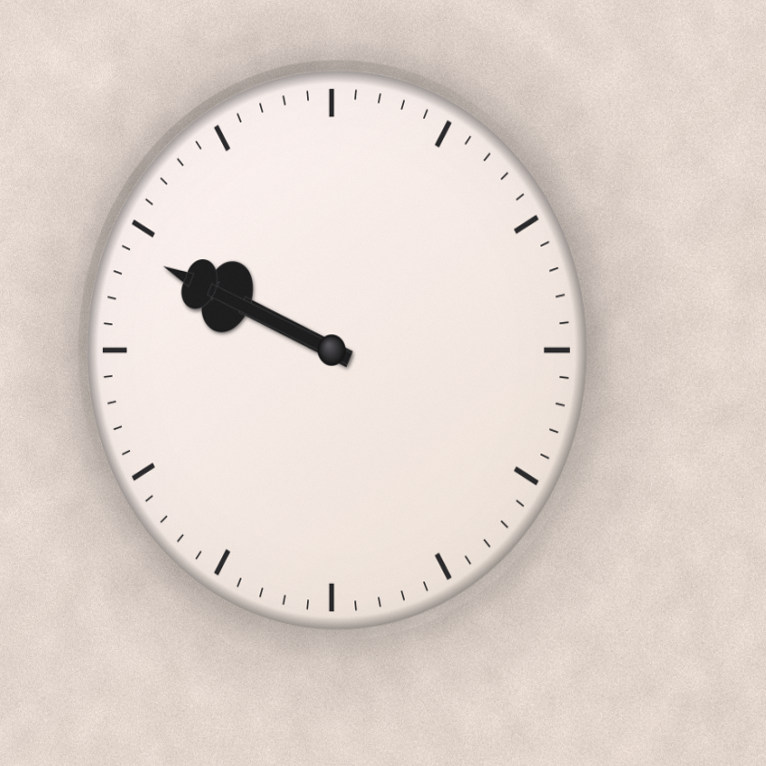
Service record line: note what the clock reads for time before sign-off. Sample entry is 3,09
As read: 9,49
